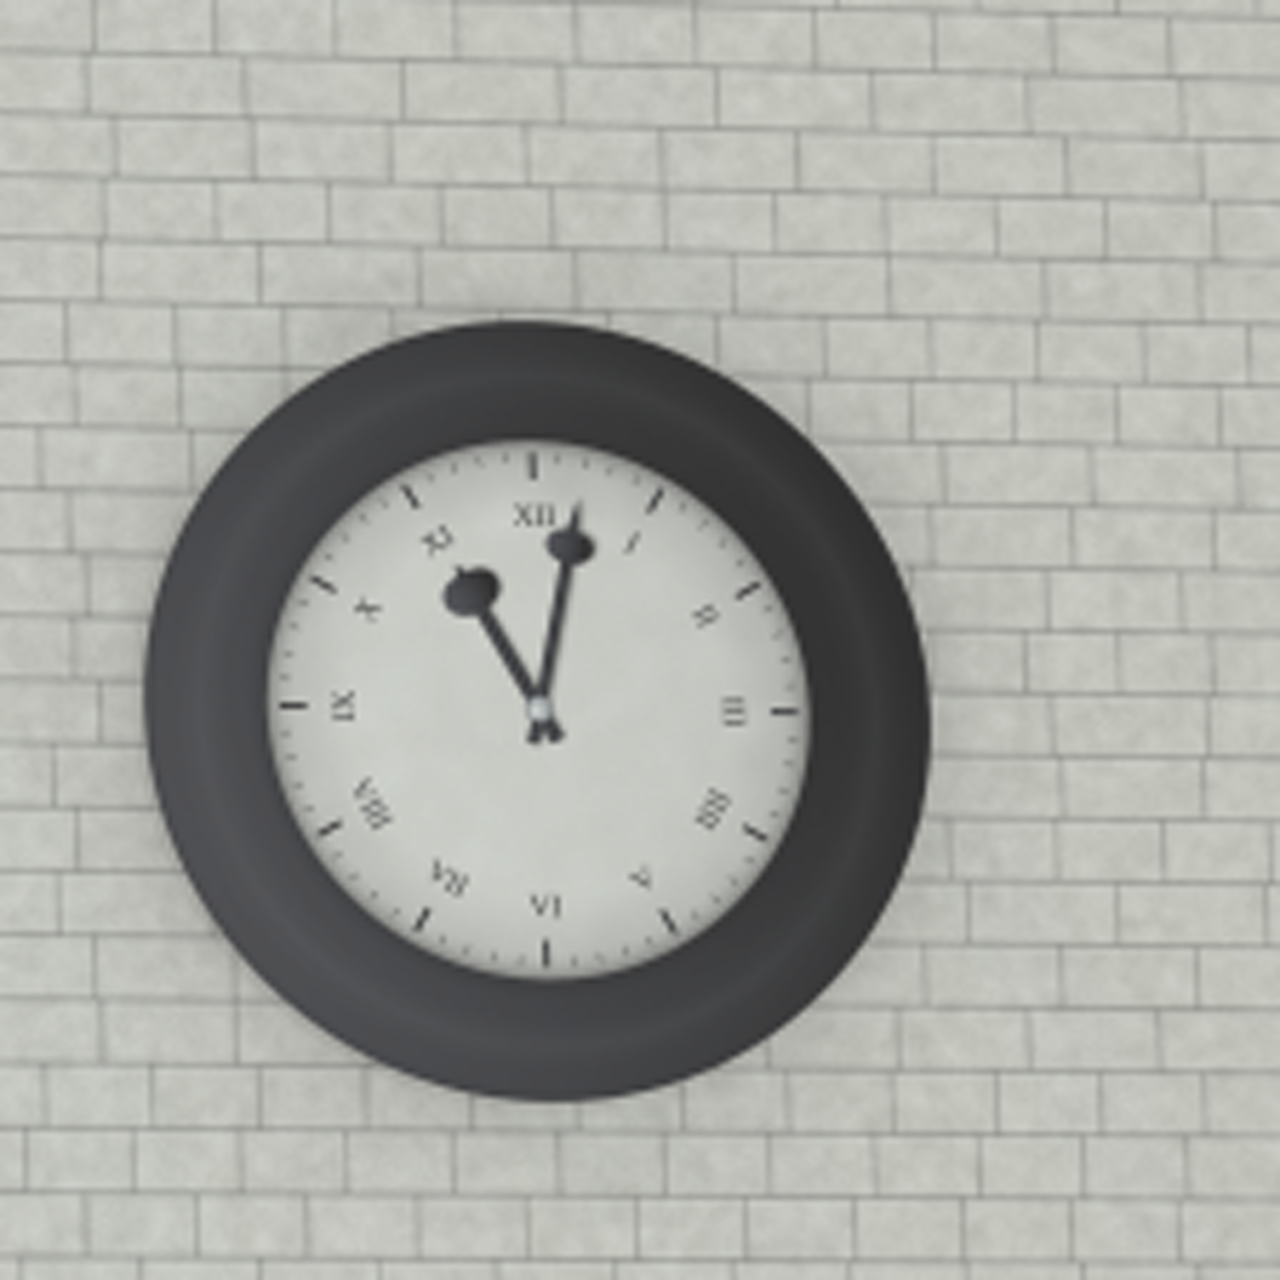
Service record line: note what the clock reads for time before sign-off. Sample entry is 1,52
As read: 11,02
